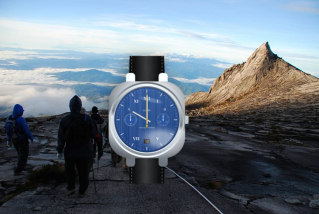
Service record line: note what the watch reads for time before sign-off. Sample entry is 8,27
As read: 10,00
